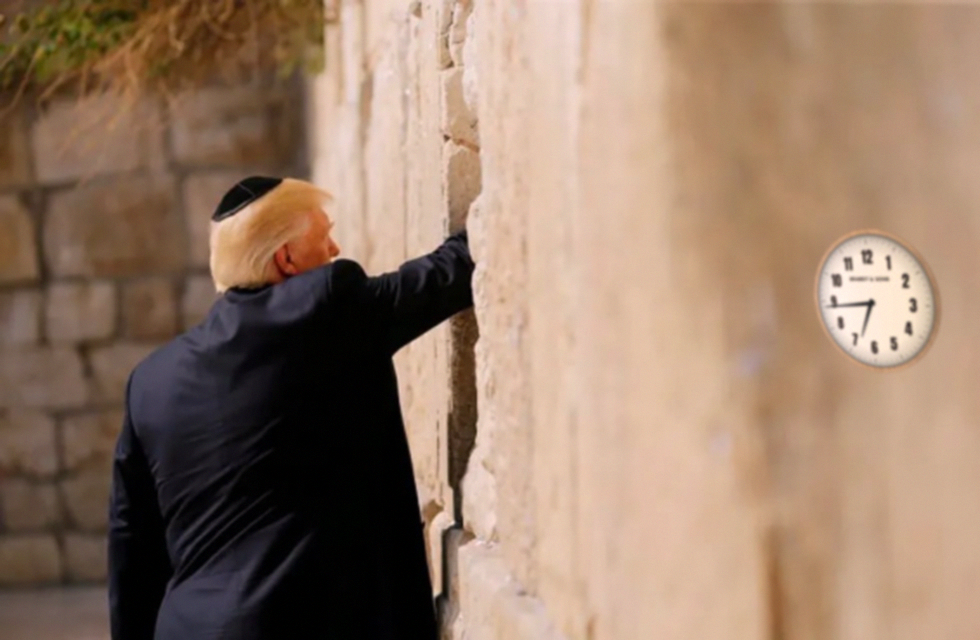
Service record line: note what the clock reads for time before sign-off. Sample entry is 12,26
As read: 6,44
